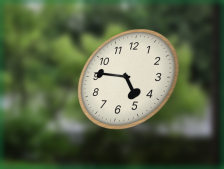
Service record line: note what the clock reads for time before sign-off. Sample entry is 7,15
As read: 4,46
